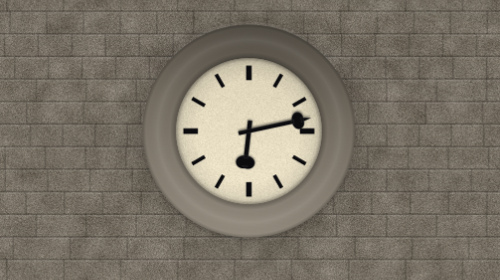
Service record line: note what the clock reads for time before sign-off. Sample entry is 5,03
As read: 6,13
